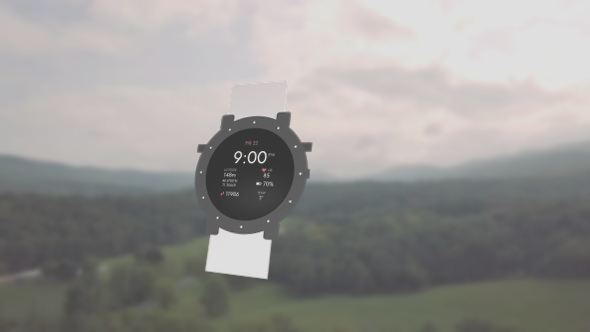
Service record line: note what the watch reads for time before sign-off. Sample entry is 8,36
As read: 9,00
